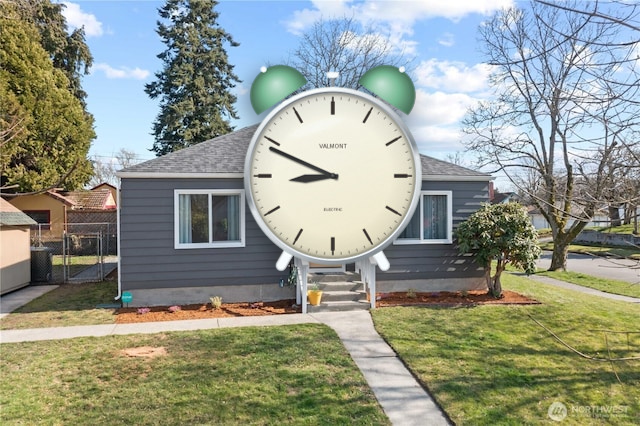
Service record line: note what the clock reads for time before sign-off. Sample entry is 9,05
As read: 8,49
